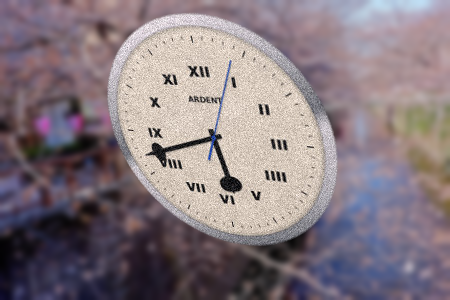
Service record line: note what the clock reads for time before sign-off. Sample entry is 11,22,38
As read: 5,42,04
